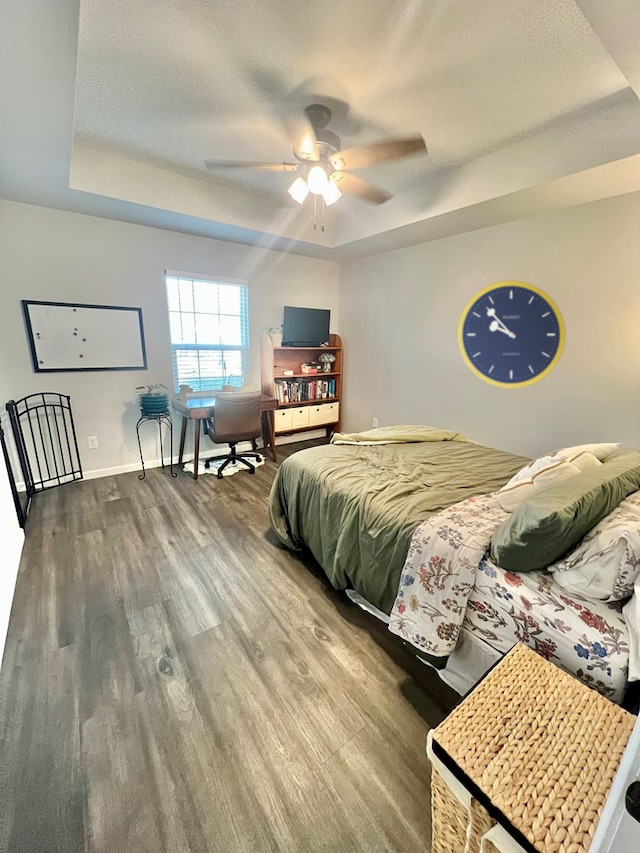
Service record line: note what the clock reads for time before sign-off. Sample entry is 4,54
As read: 9,53
